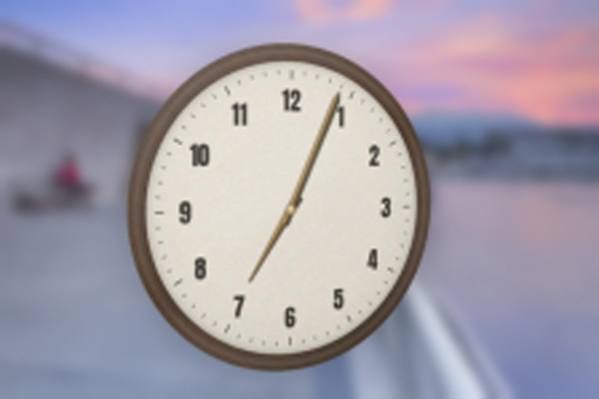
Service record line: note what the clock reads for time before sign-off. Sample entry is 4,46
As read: 7,04
